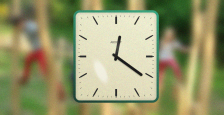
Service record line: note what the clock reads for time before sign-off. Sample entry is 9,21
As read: 12,21
